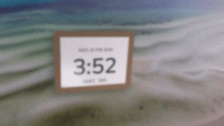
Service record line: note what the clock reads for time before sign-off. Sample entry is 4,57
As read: 3,52
